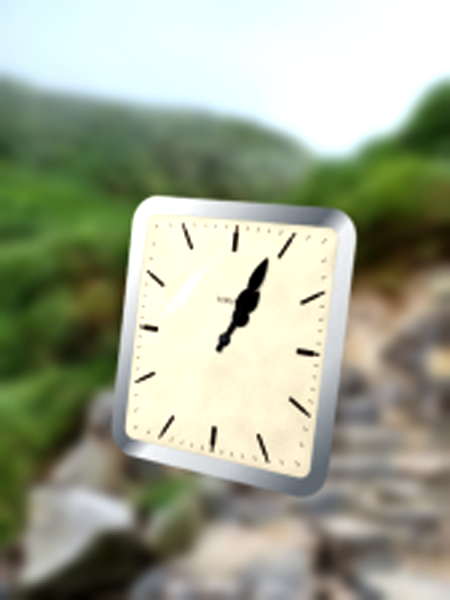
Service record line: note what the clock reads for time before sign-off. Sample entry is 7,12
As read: 1,04
